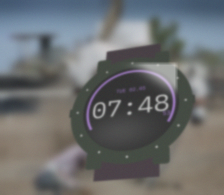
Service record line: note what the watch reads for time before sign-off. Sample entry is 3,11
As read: 7,48
